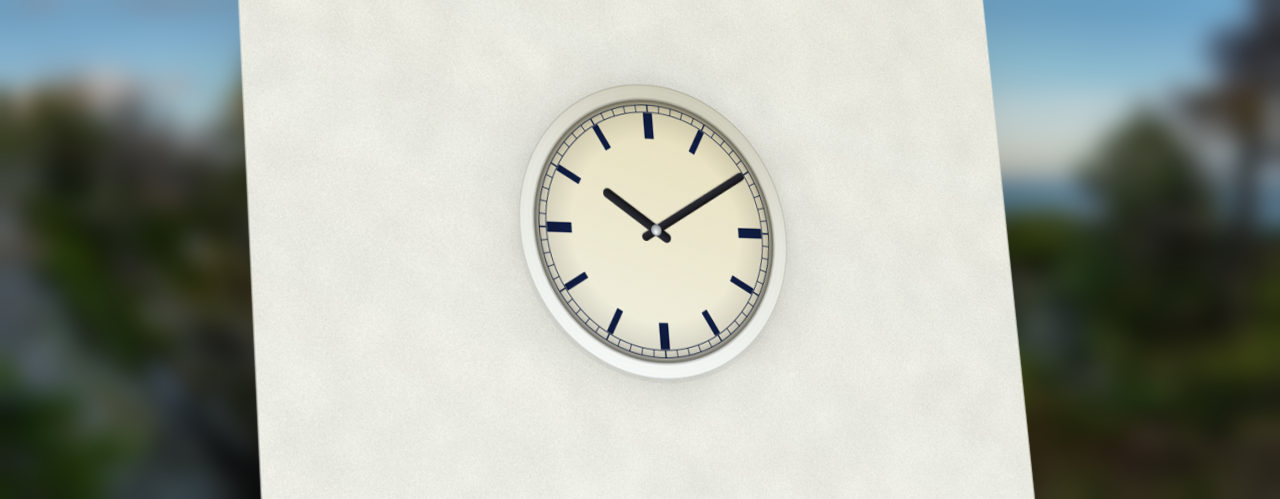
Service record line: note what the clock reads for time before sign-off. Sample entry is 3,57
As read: 10,10
